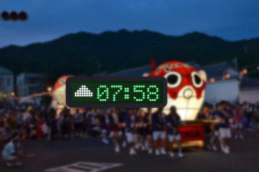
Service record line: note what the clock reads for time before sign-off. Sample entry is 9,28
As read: 7,58
